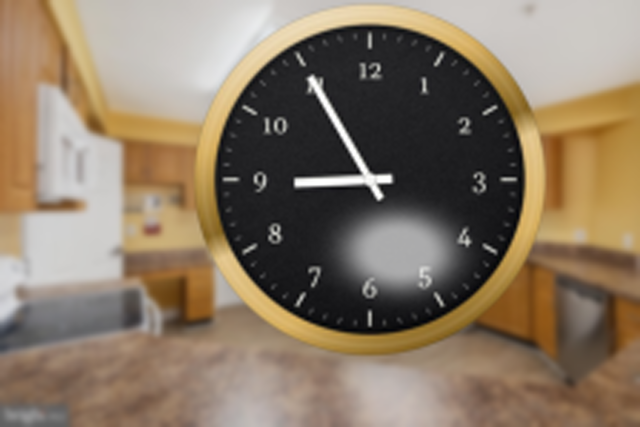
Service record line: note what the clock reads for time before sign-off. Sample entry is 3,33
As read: 8,55
